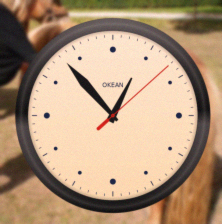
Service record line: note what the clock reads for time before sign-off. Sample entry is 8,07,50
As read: 12,53,08
